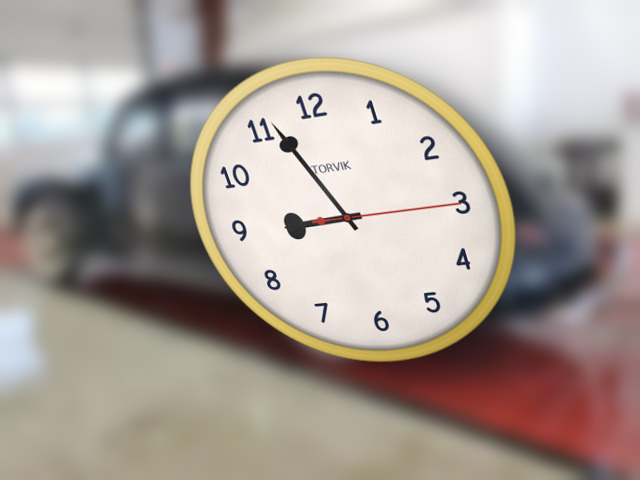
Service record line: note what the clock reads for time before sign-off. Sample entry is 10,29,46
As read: 8,56,15
